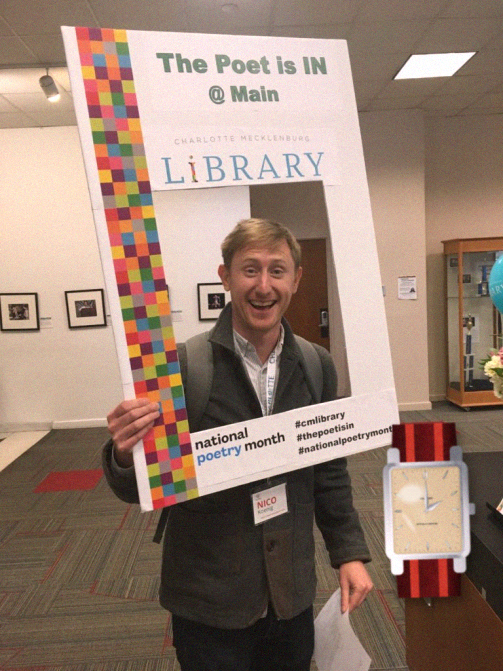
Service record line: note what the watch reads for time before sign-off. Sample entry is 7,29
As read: 2,00
